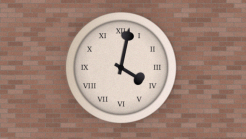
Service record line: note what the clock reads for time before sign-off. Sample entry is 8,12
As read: 4,02
